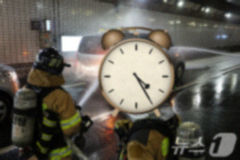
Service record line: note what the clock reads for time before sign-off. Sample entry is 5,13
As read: 4,25
